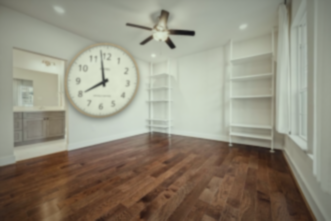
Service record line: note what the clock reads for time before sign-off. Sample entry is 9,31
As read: 7,58
